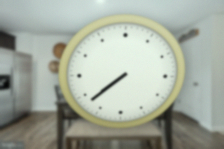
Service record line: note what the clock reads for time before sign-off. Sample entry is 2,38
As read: 7,38
